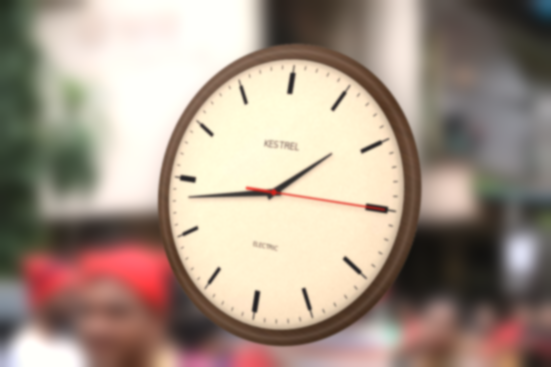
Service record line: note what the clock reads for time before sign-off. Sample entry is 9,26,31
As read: 1,43,15
